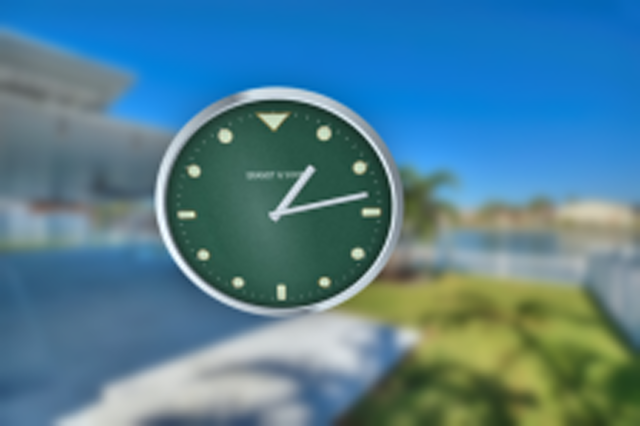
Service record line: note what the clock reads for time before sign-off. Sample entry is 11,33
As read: 1,13
